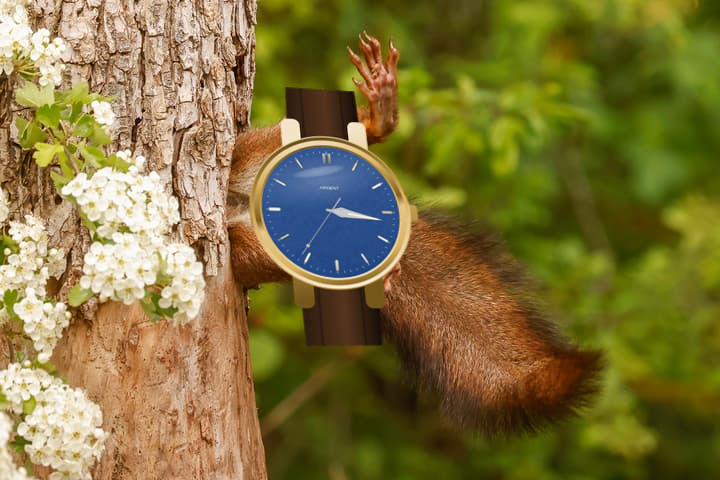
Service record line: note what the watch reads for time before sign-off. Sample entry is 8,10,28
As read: 3,16,36
